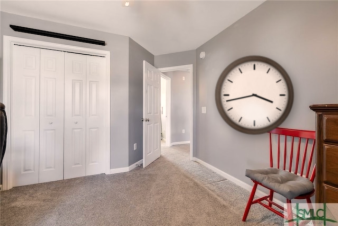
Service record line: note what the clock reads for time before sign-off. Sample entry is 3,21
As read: 3,43
